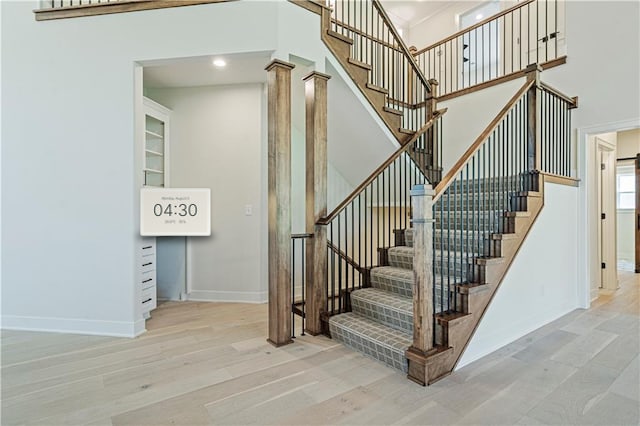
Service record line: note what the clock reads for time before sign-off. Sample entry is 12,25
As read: 4,30
